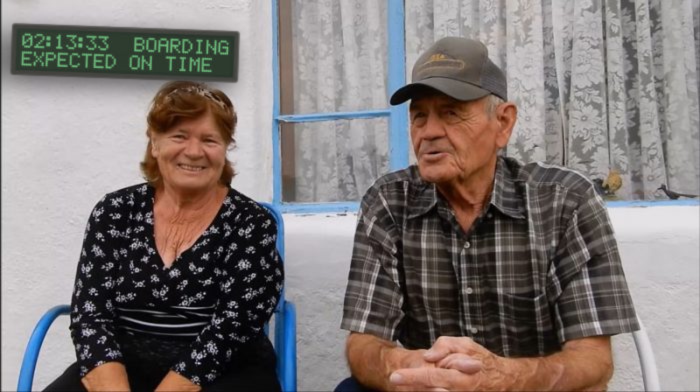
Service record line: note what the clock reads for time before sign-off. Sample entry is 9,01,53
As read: 2,13,33
